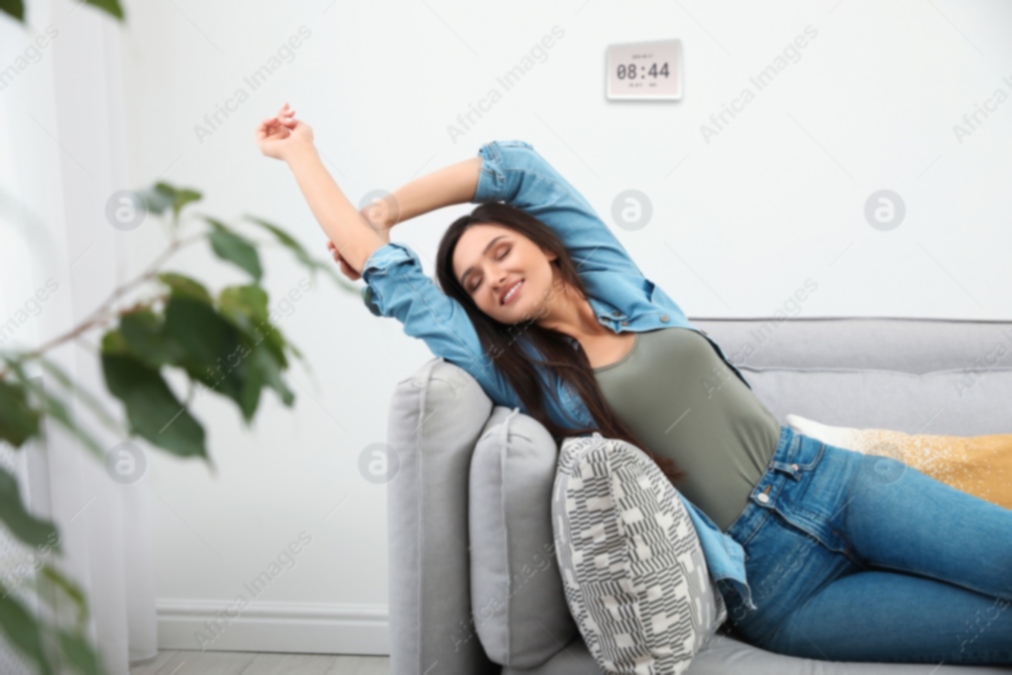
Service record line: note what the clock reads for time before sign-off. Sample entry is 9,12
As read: 8,44
